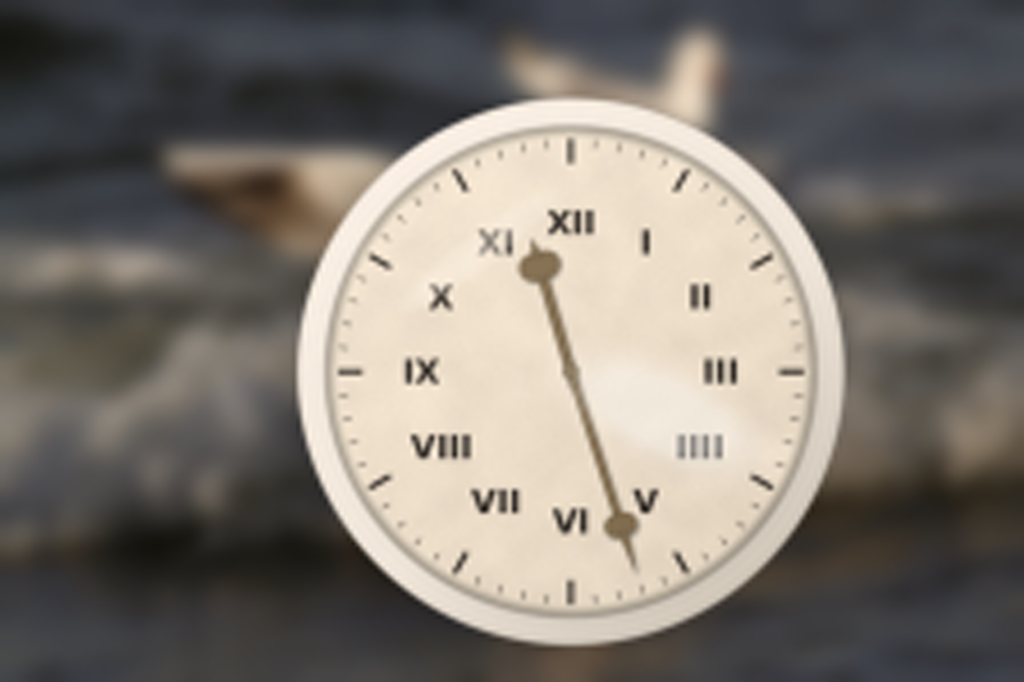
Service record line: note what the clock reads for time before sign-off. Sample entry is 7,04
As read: 11,27
